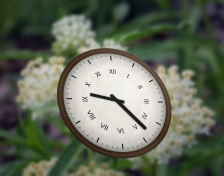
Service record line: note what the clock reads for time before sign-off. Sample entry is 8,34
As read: 9,23
